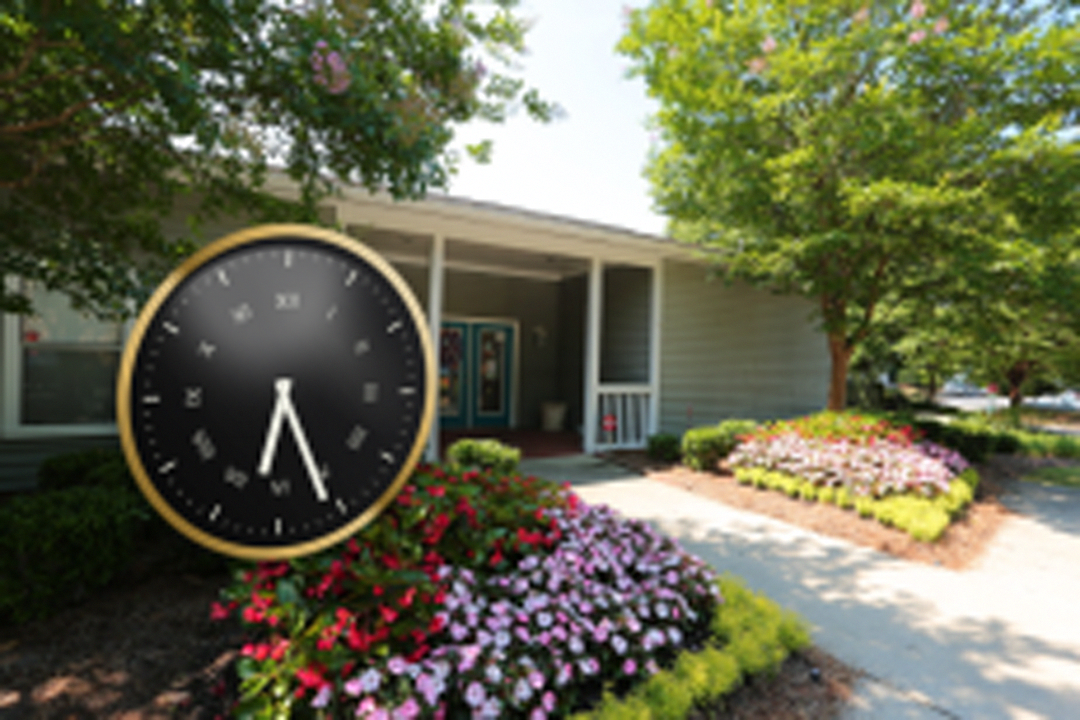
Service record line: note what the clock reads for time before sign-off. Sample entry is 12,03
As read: 6,26
